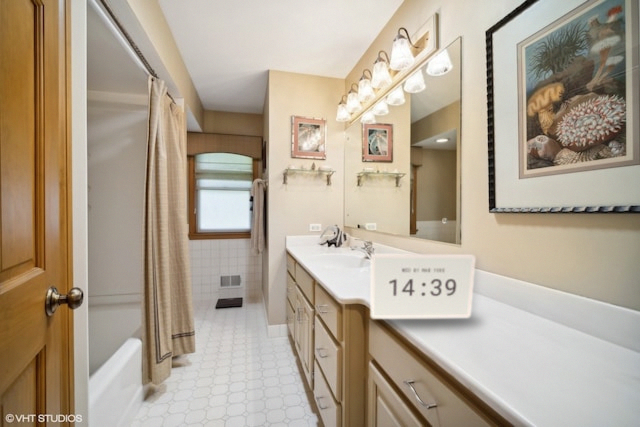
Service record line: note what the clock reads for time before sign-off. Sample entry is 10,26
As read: 14,39
